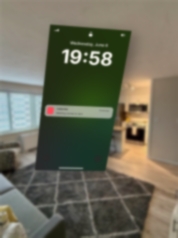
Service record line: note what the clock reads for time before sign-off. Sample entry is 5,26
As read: 19,58
